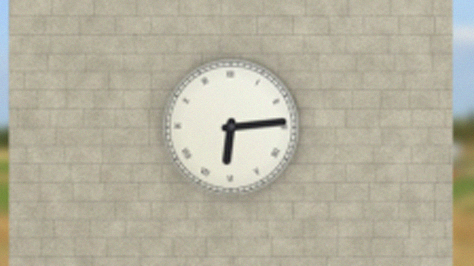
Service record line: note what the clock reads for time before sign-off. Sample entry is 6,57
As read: 6,14
